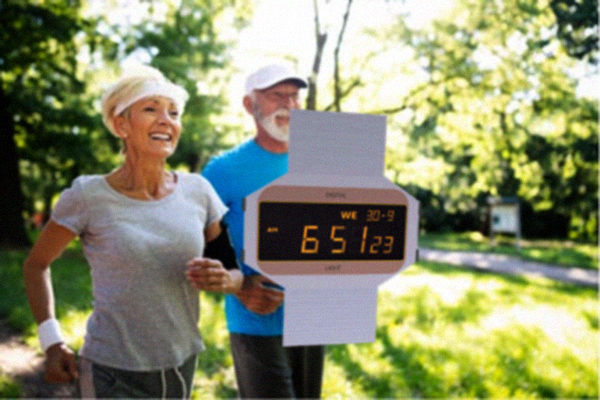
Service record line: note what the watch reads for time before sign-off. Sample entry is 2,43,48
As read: 6,51,23
